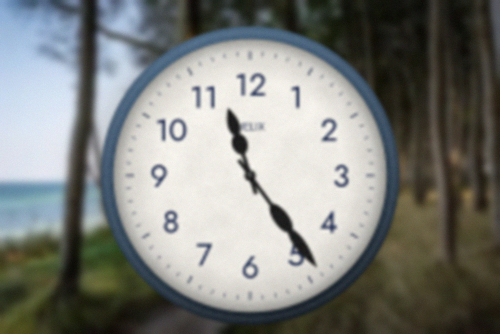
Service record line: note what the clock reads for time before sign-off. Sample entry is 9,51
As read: 11,24
